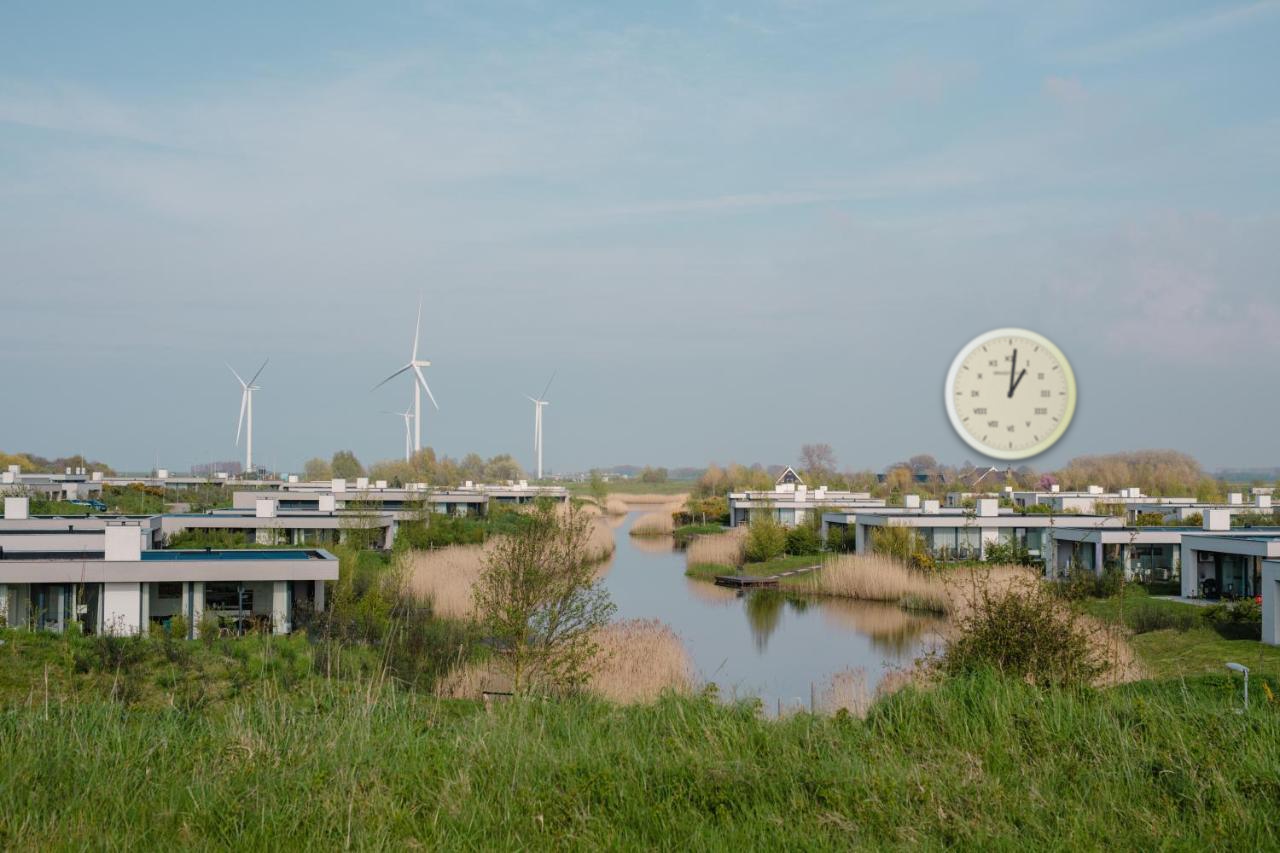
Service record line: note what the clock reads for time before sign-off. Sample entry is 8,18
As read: 1,01
